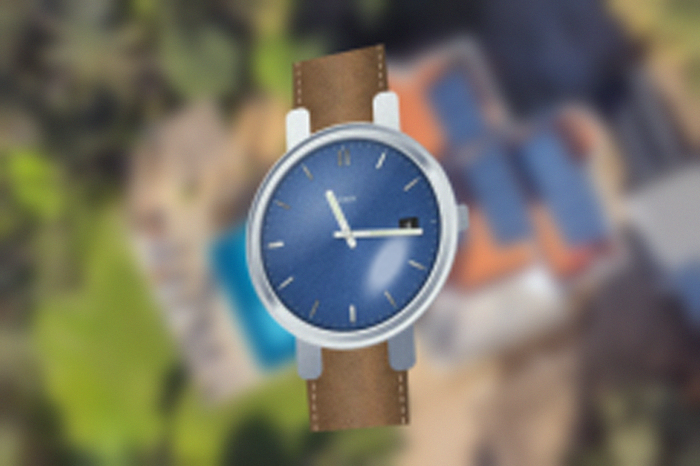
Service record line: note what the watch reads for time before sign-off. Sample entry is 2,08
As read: 11,16
